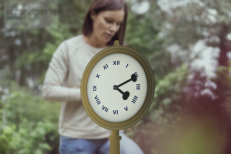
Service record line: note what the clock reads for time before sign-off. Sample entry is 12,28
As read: 4,11
